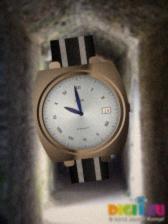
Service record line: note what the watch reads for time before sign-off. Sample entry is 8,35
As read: 9,59
